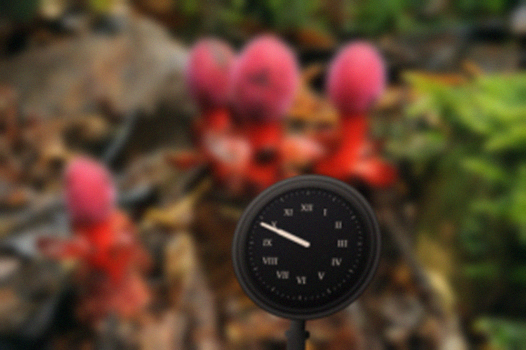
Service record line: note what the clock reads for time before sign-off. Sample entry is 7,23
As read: 9,49
